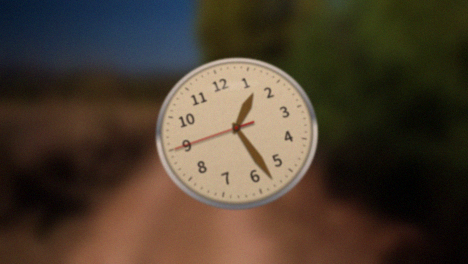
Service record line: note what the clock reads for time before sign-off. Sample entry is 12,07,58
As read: 1,27,45
